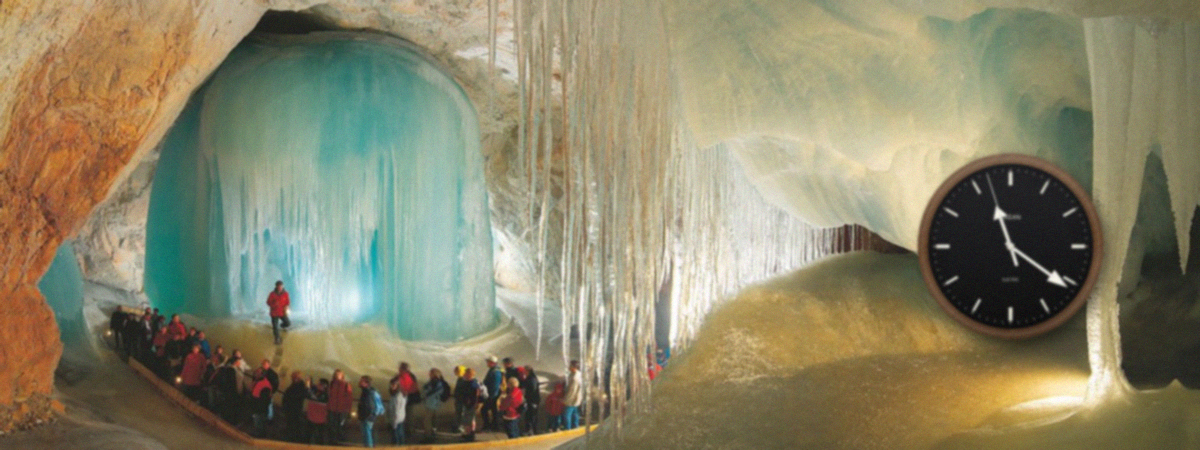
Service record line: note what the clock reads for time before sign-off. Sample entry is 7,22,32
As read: 11,20,57
